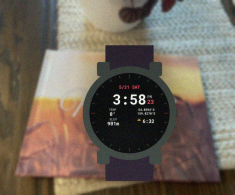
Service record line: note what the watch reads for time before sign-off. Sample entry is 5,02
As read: 3,58
